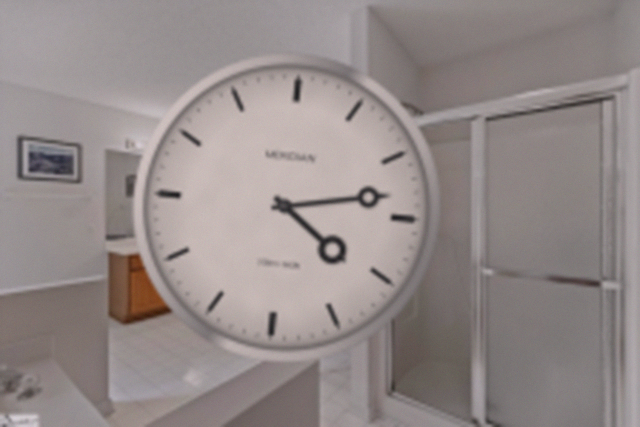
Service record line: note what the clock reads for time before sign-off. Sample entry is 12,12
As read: 4,13
